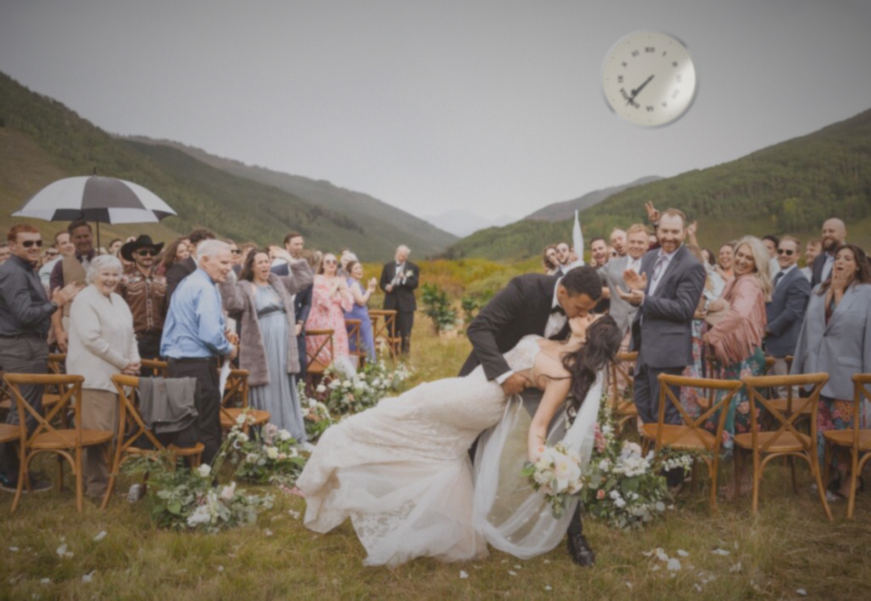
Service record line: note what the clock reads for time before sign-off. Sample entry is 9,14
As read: 7,37
